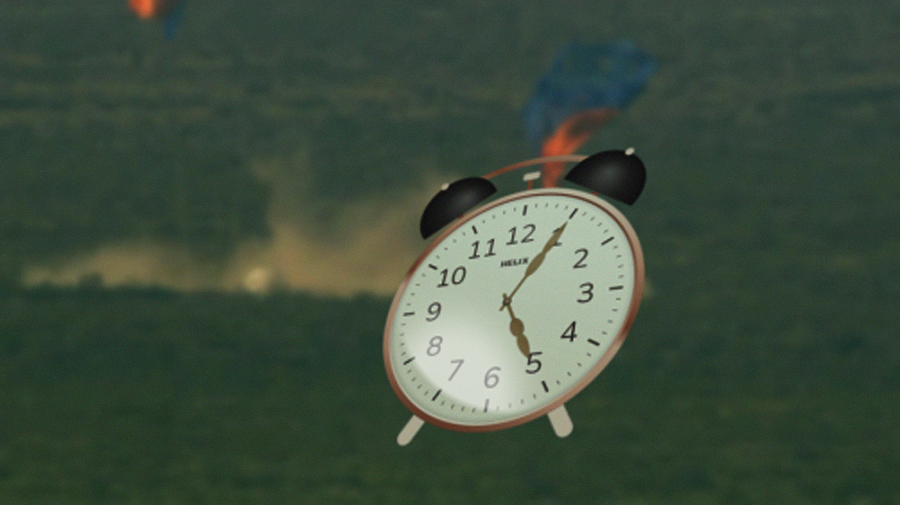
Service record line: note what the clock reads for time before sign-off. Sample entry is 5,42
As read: 5,05
